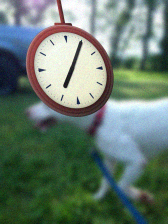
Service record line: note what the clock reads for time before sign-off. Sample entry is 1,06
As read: 7,05
